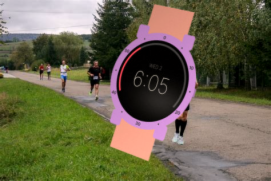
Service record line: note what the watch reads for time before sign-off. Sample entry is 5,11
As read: 6,05
